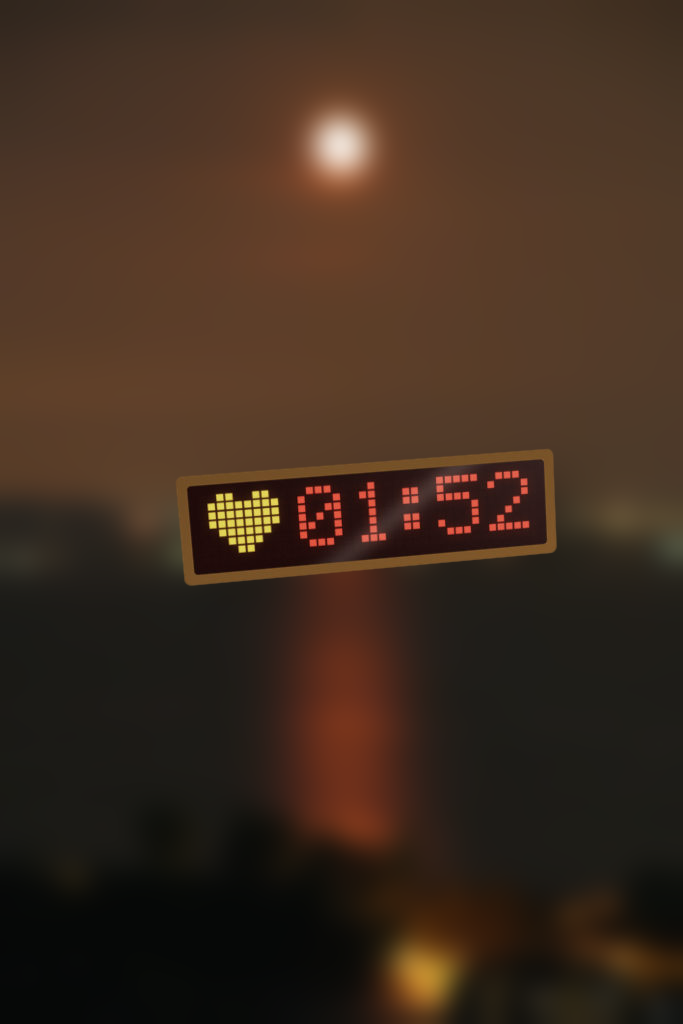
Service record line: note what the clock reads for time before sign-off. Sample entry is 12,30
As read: 1,52
